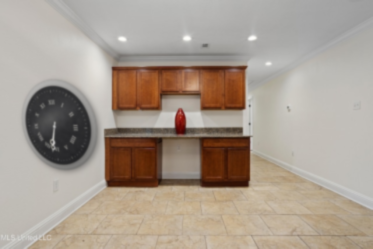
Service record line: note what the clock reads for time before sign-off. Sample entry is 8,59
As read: 6,32
